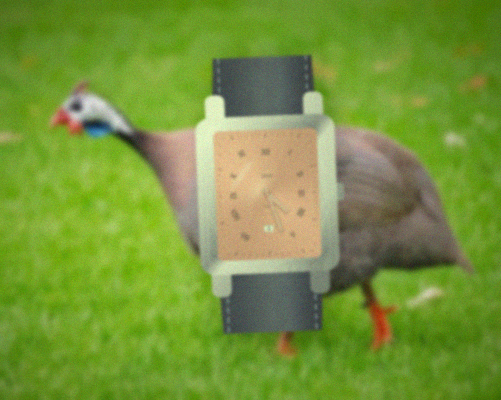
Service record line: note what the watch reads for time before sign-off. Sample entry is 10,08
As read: 4,27
